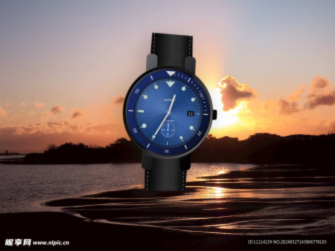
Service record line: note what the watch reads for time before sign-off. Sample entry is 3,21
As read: 12,35
